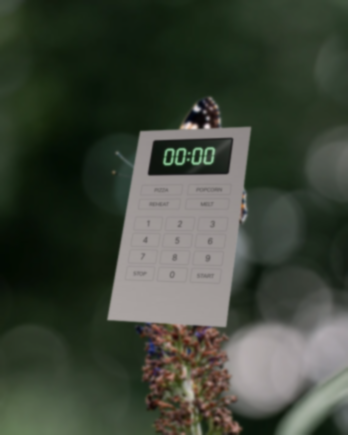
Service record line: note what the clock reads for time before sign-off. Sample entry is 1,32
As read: 0,00
